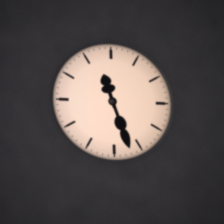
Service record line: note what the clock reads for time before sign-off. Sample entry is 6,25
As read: 11,27
